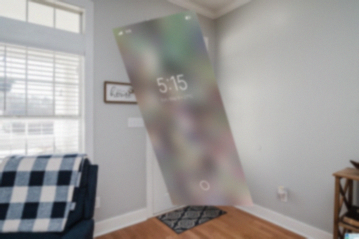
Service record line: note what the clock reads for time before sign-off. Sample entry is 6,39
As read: 5,15
